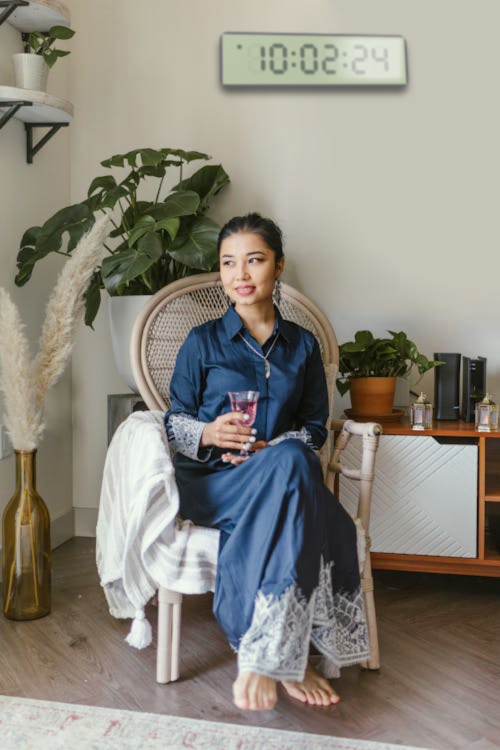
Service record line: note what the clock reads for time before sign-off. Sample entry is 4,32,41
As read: 10,02,24
